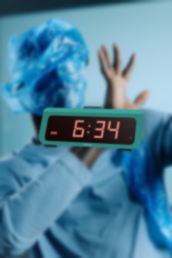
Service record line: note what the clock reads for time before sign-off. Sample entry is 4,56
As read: 6,34
